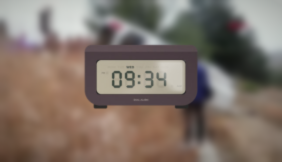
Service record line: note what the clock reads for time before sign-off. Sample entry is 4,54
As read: 9,34
